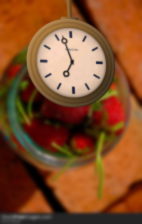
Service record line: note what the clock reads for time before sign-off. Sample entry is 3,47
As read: 6,57
